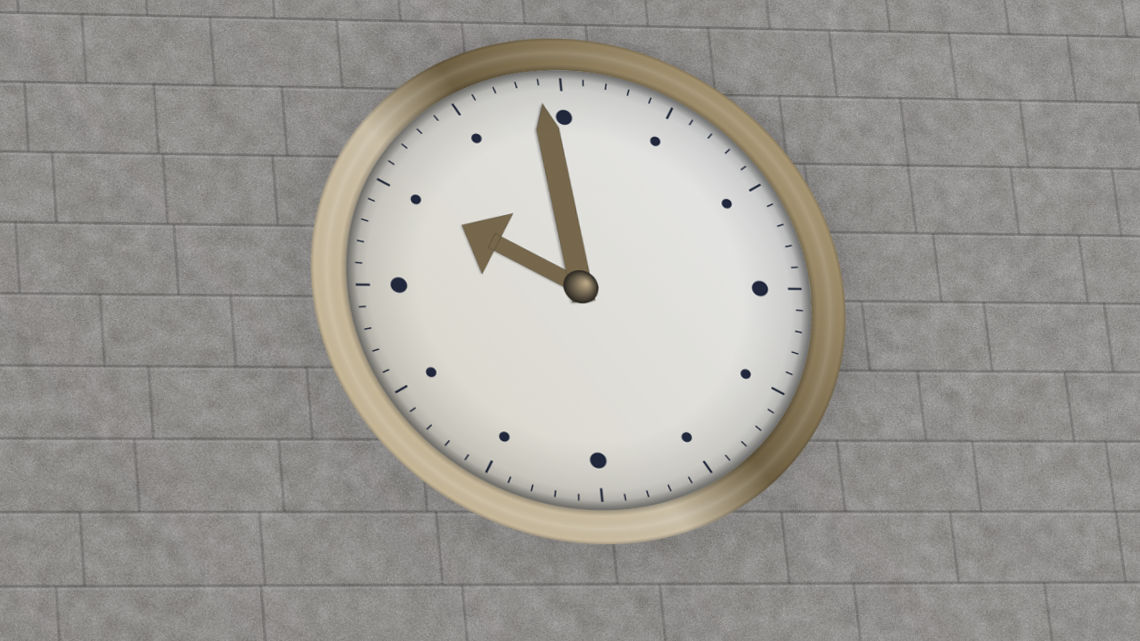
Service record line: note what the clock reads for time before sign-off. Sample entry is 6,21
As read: 9,59
